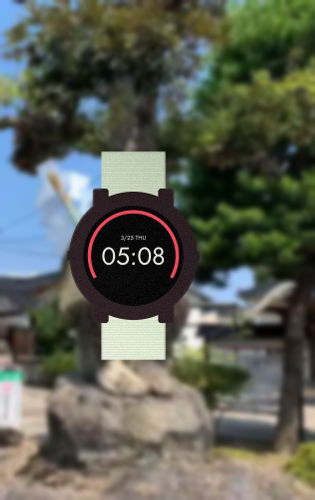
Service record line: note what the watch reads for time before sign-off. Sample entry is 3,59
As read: 5,08
